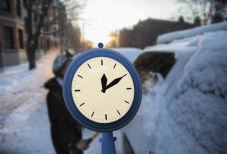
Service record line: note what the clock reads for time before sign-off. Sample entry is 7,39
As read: 12,10
